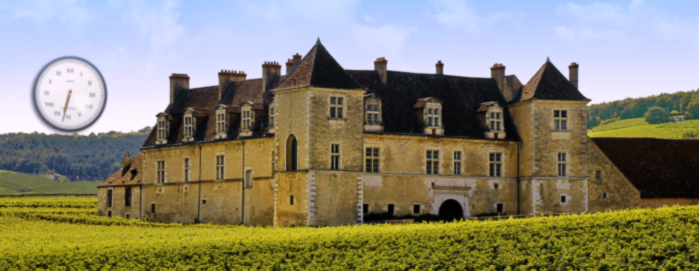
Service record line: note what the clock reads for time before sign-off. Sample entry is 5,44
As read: 6,32
